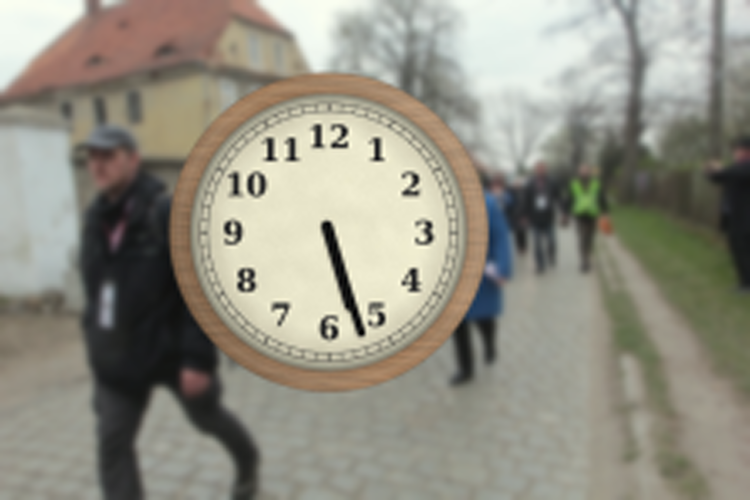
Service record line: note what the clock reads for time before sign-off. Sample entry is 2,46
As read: 5,27
